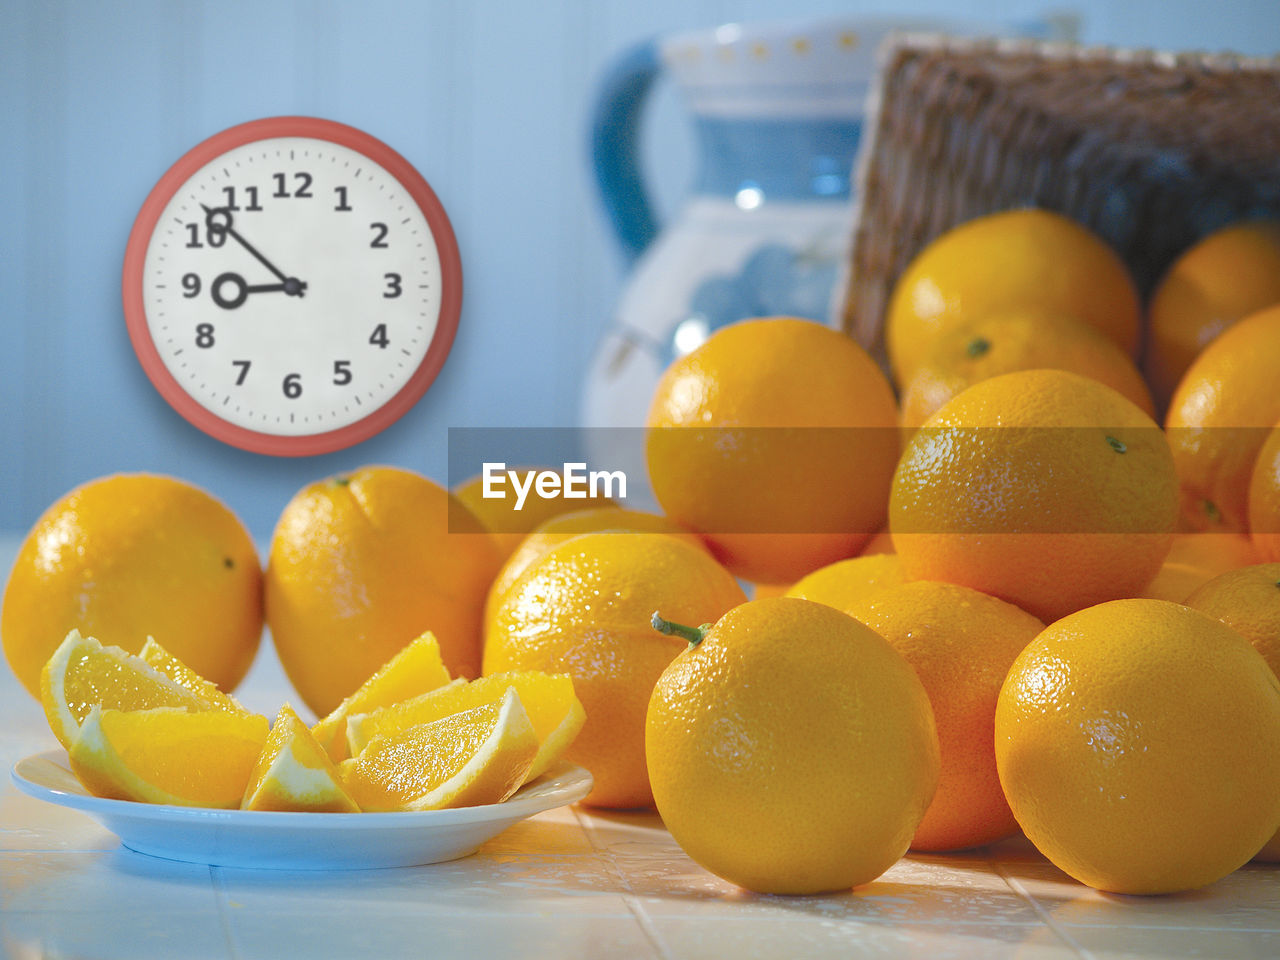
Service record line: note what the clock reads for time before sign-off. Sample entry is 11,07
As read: 8,52
